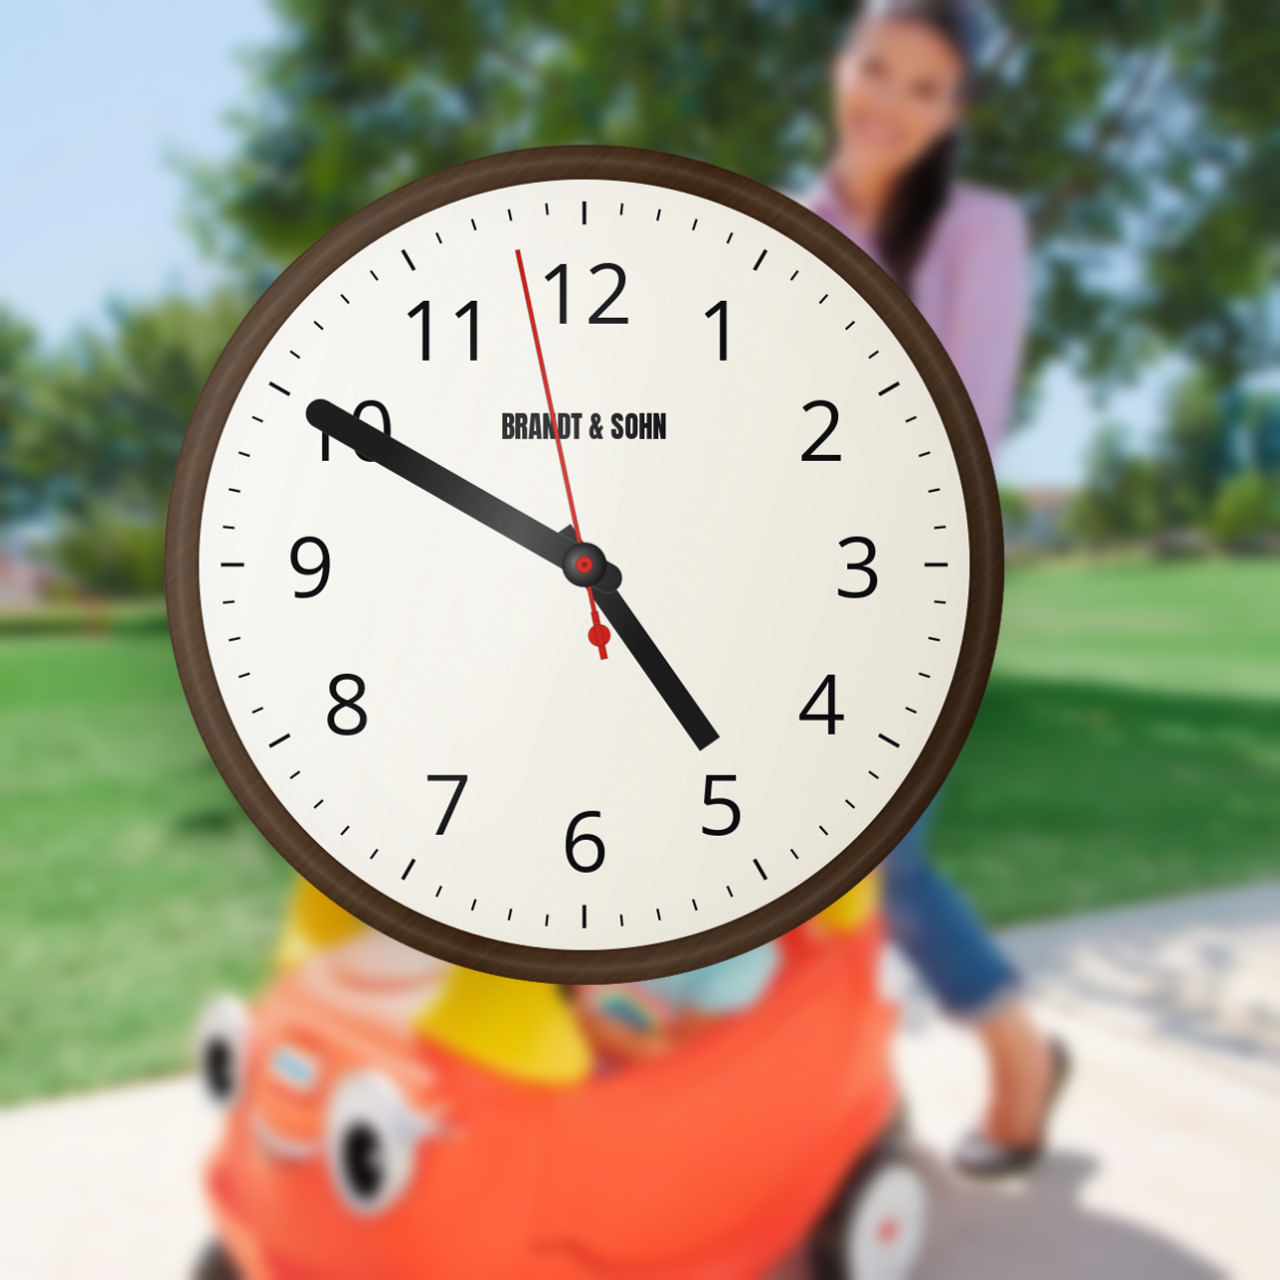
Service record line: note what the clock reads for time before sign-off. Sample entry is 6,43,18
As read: 4,49,58
